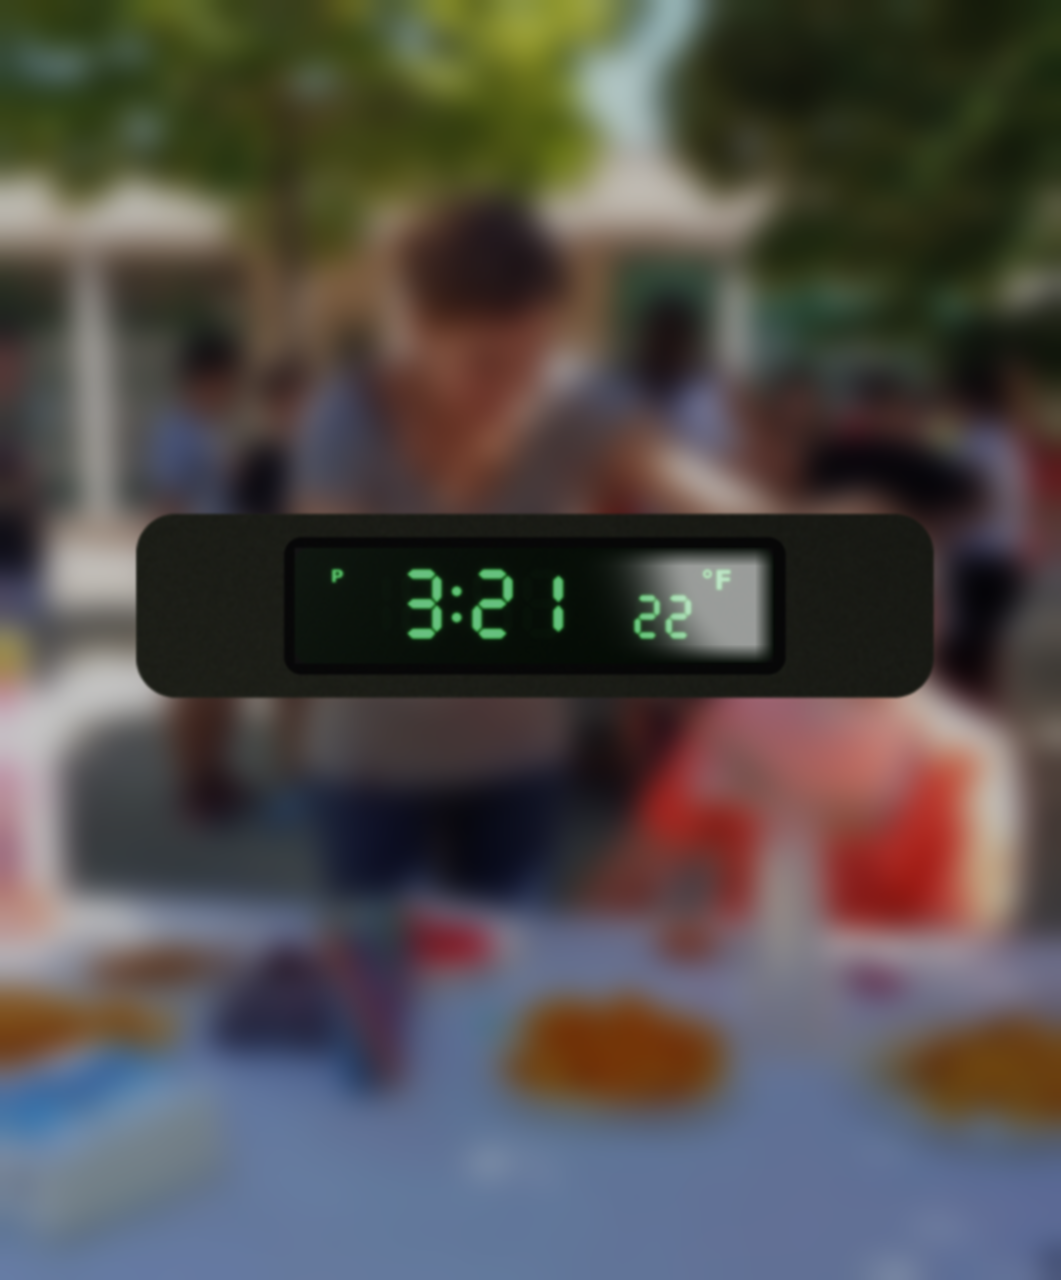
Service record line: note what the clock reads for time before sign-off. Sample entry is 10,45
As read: 3,21
